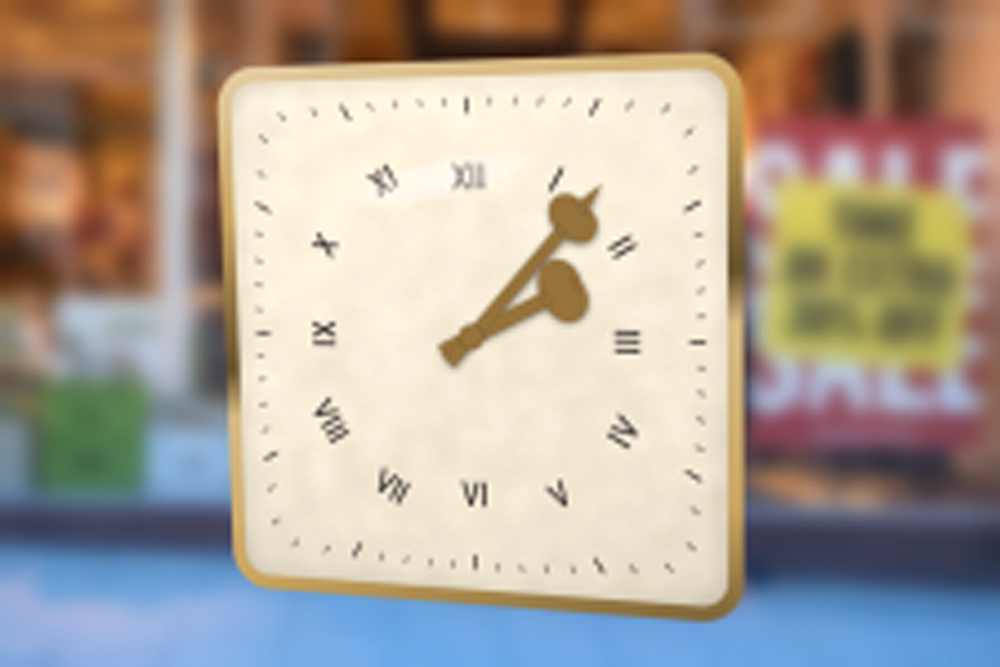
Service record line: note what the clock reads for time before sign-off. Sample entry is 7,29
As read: 2,07
